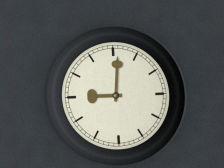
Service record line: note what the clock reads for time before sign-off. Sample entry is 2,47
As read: 9,01
